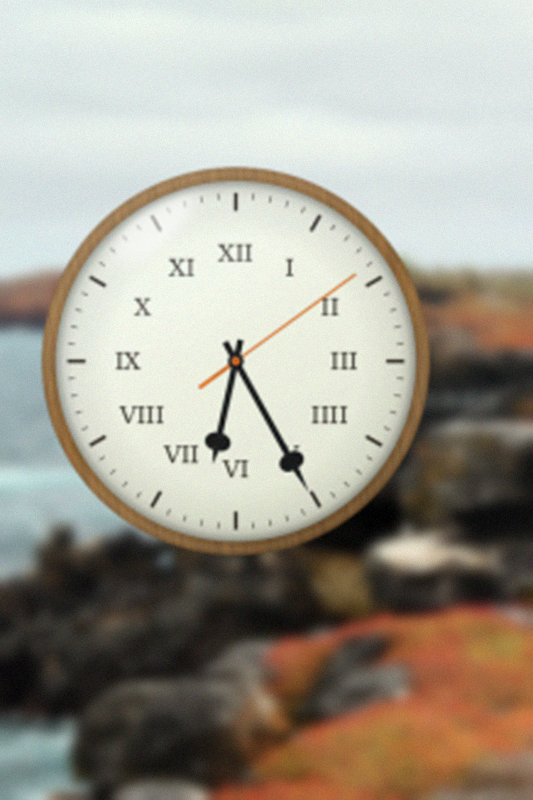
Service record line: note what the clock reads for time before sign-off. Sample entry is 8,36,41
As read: 6,25,09
